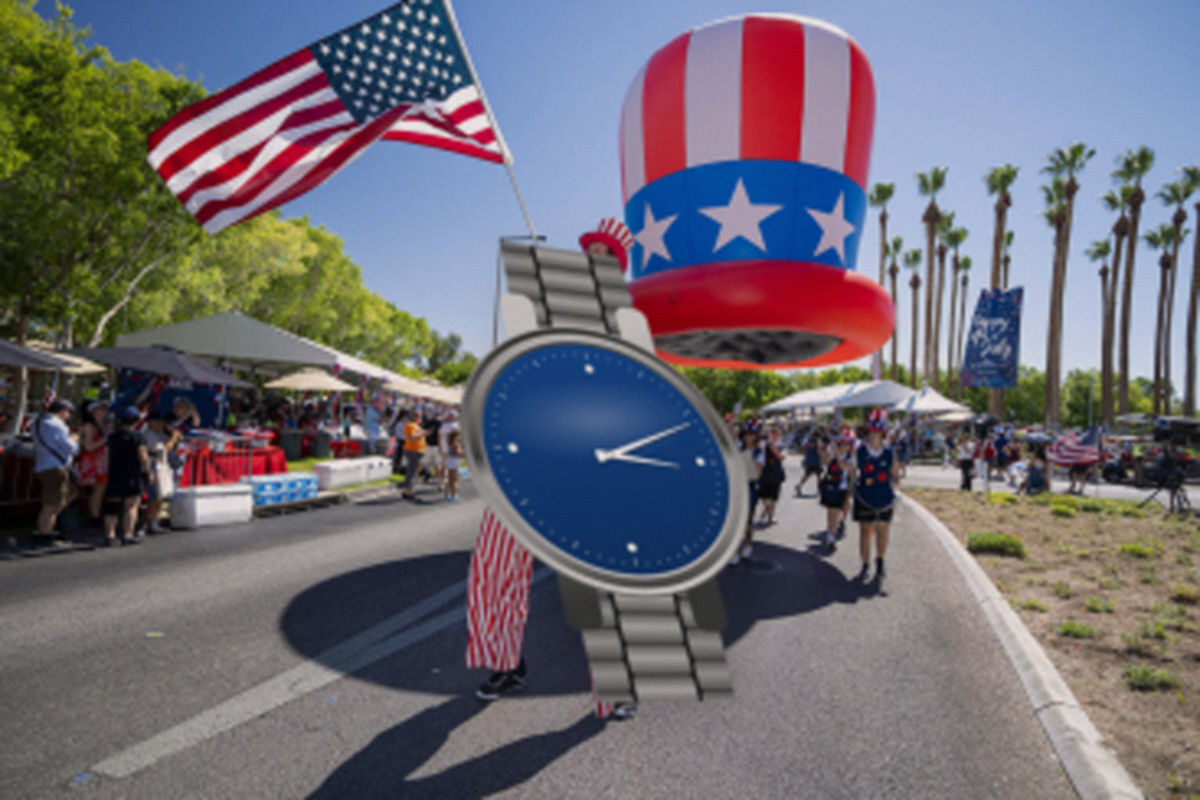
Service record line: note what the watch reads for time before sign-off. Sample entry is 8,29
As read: 3,11
